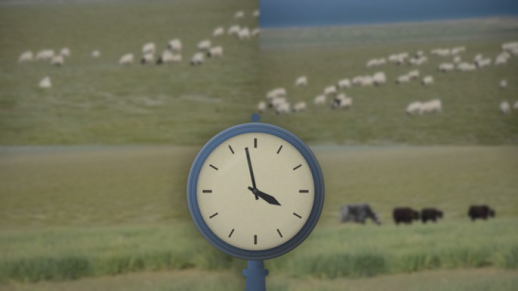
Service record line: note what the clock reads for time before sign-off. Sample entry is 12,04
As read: 3,58
